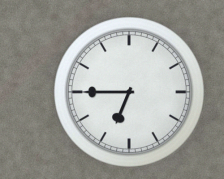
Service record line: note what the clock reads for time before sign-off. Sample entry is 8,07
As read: 6,45
